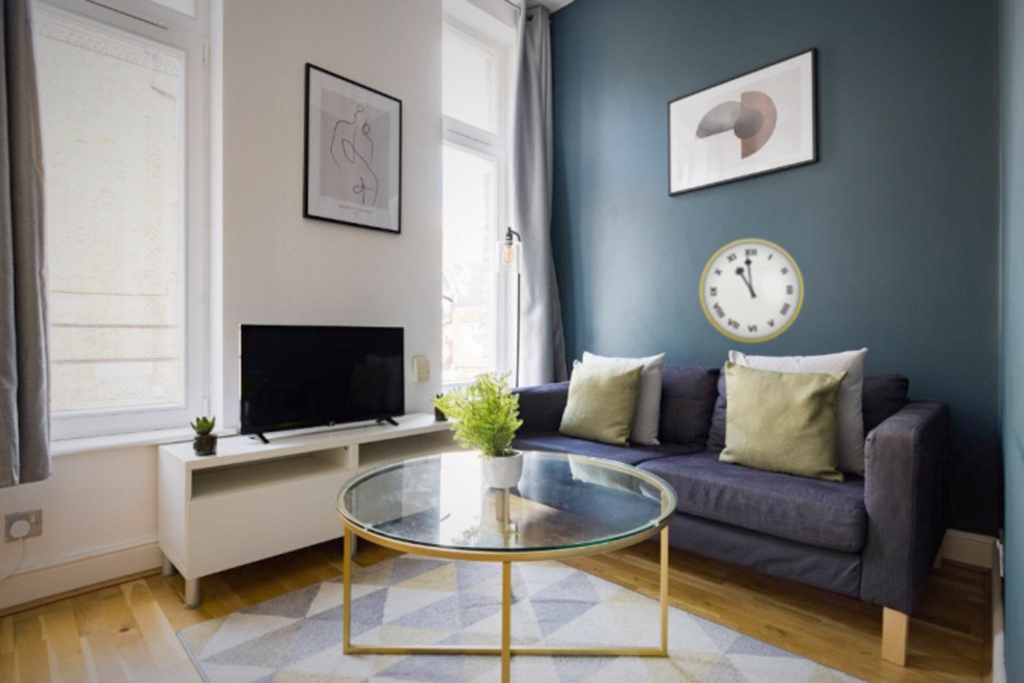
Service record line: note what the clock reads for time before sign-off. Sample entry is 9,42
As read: 10,59
